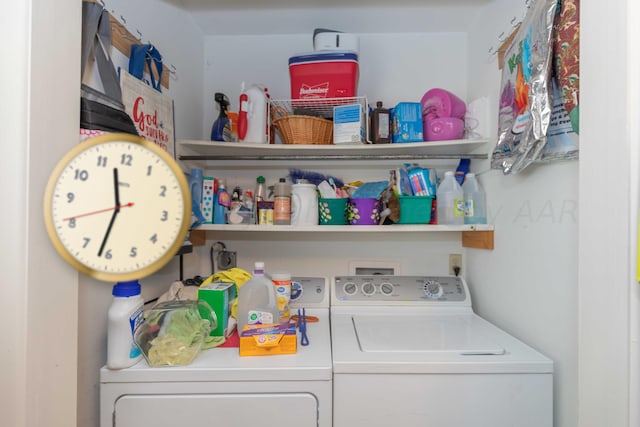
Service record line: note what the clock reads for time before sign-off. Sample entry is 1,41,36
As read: 11,31,41
